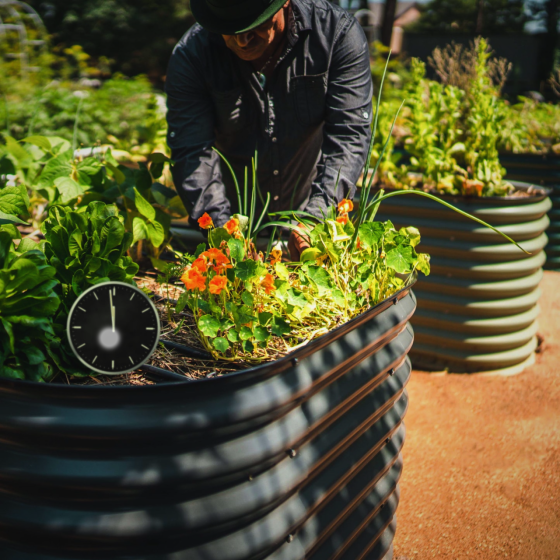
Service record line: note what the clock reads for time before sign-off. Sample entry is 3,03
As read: 11,59
